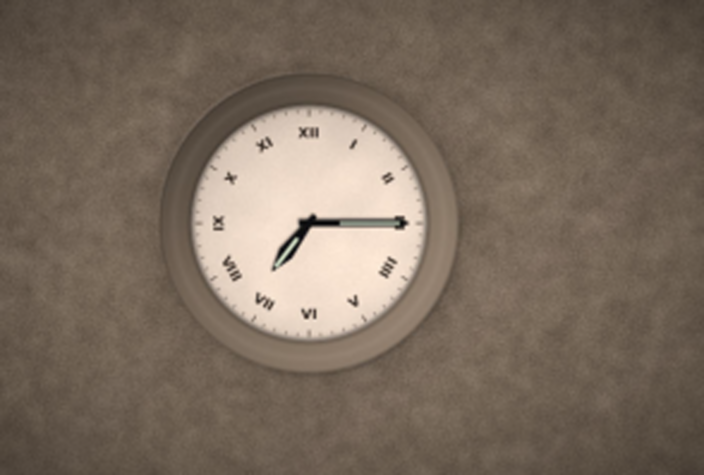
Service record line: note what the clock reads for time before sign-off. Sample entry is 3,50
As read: 7,15
